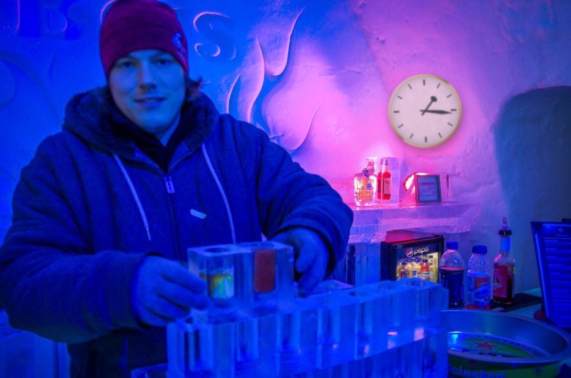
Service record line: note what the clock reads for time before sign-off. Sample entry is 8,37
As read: 1,16
